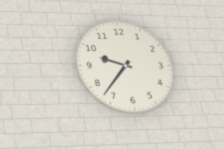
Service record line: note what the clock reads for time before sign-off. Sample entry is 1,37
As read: 9,37
